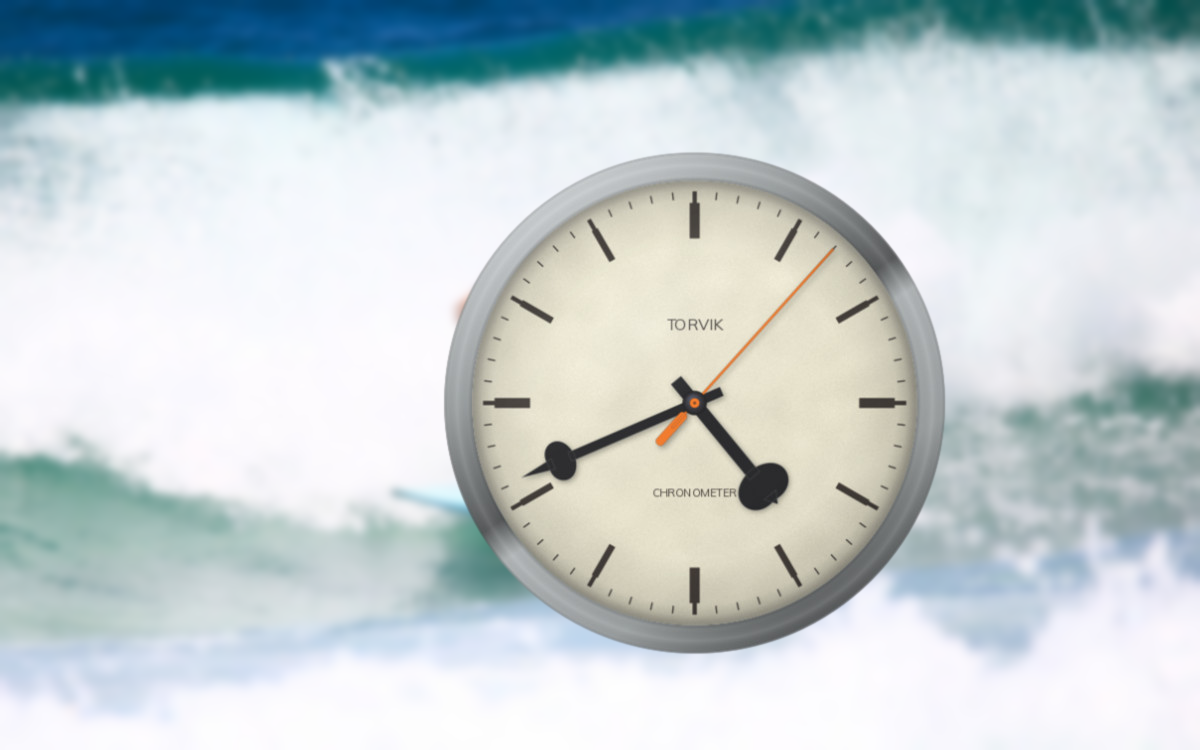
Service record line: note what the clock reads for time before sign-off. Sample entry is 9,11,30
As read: 4,41,07
